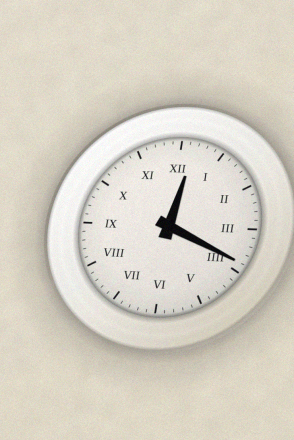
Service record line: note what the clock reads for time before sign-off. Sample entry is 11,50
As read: 12,19
